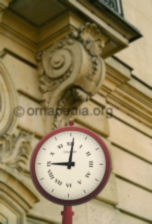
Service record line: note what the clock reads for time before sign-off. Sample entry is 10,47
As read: 9,01
